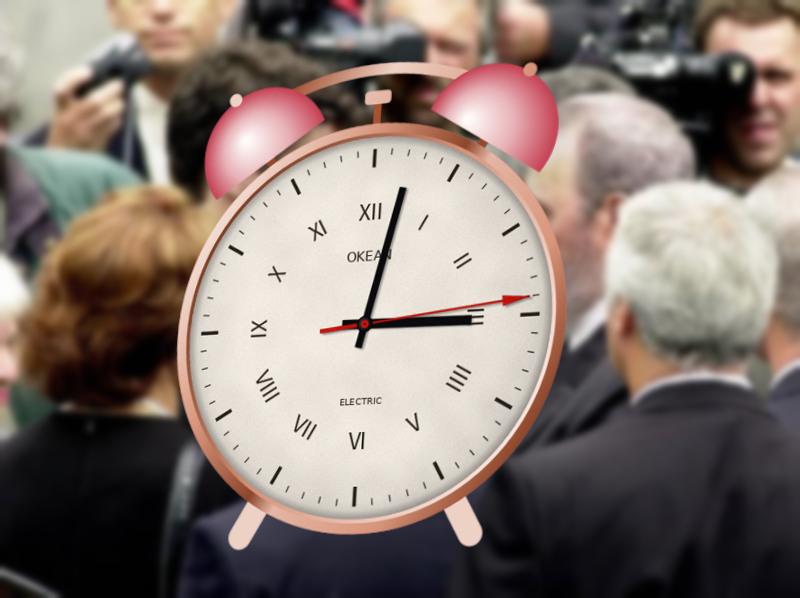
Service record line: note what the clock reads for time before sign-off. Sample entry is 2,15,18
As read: 3,02,14
